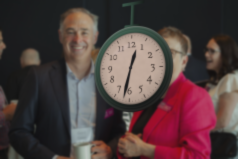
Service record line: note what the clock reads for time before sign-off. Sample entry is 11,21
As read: 12,32
